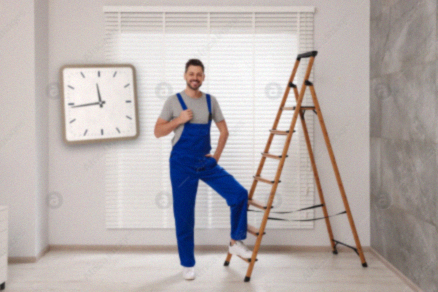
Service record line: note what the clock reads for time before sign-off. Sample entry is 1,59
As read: 11,44
